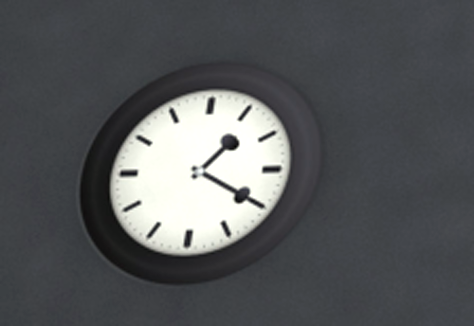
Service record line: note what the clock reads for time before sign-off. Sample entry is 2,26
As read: 1,20
